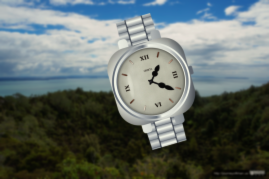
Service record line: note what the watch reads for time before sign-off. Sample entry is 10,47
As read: 1,21
